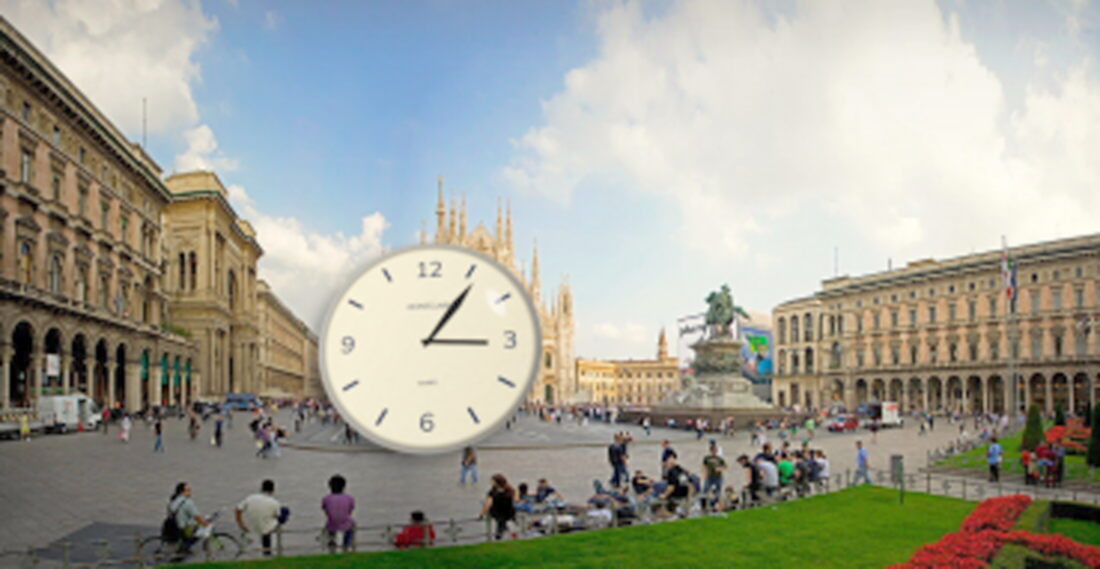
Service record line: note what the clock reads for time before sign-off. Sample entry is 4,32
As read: 3,06
